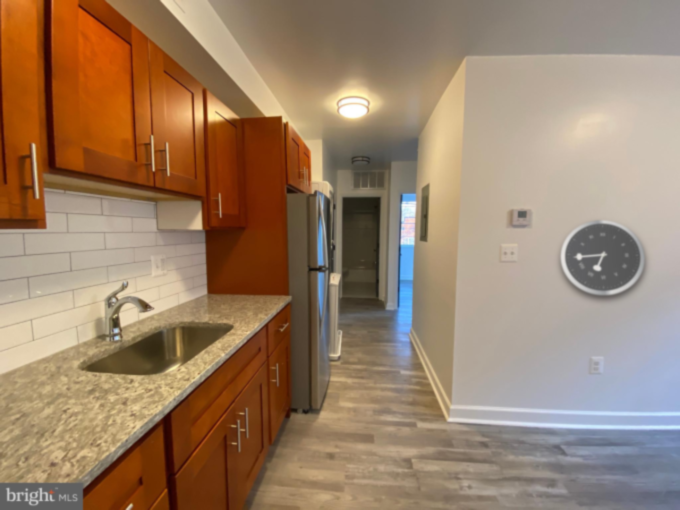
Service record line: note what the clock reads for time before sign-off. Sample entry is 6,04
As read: 6,44
